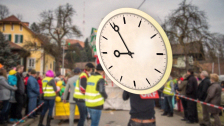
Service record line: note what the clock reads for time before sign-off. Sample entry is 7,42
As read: 8,56
